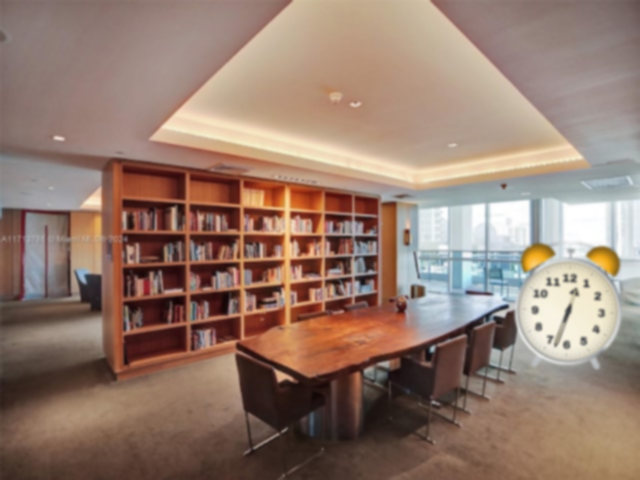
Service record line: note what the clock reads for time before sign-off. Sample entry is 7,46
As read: 12,33
